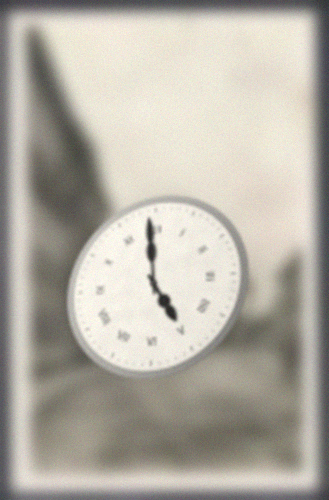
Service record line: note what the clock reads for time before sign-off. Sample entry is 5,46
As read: 4,59
